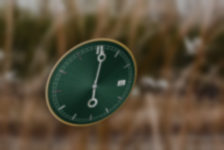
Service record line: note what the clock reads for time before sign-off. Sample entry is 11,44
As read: 6,01
